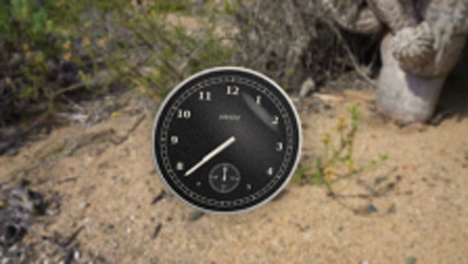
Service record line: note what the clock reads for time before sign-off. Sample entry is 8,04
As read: 7,38
